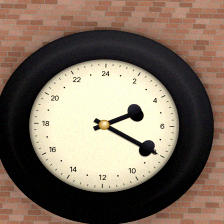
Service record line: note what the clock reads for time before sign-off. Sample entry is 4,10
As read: 4,20
